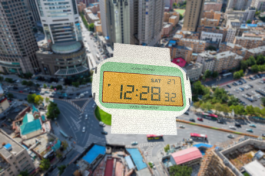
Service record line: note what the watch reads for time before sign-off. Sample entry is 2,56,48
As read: 12,28,32
